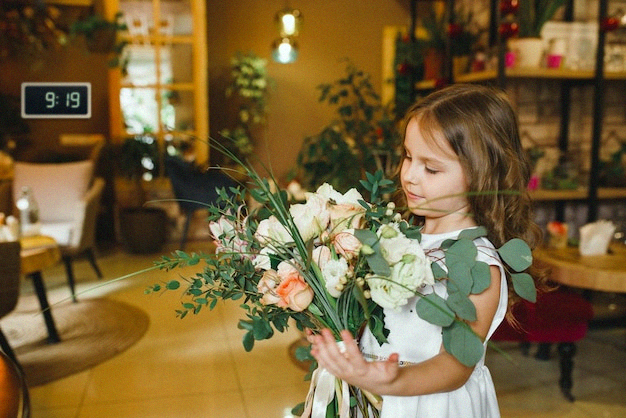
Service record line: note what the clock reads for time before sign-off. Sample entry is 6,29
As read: 9,19
